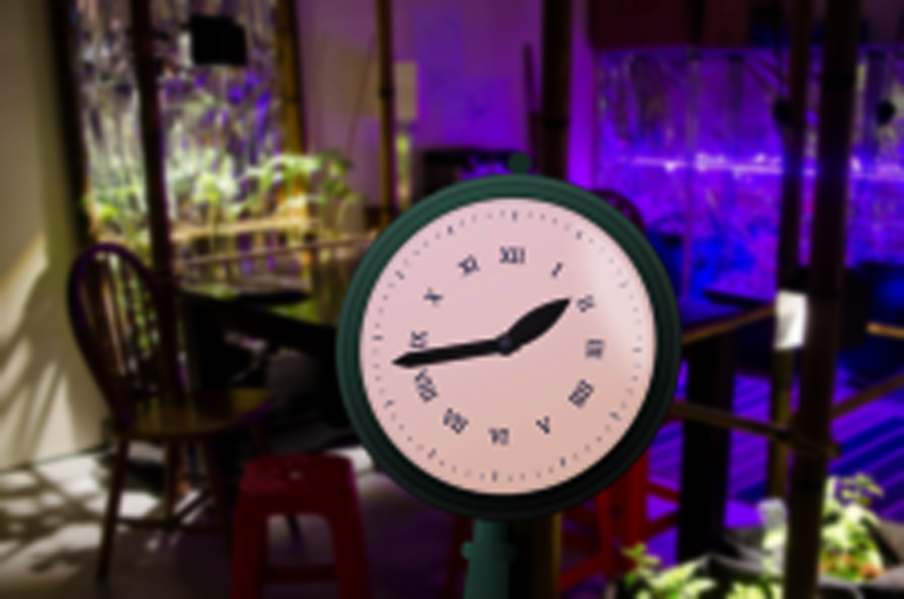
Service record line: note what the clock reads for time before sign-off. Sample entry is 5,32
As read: 1,43
